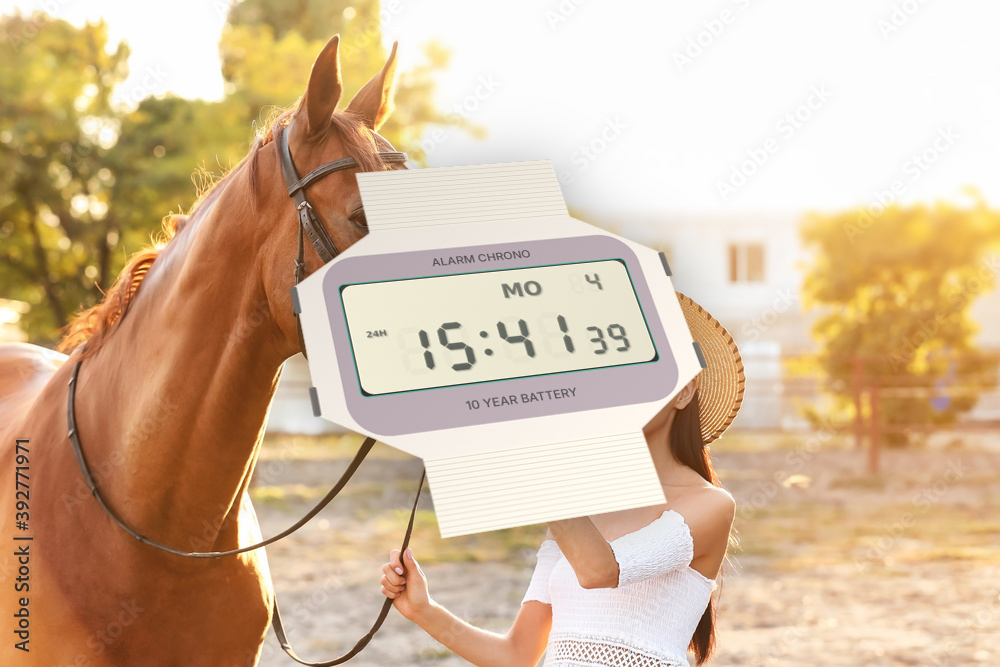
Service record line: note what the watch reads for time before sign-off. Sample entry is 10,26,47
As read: 15,41,39
